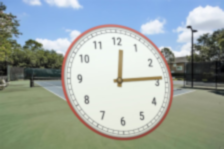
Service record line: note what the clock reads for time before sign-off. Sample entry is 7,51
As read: 12,14
